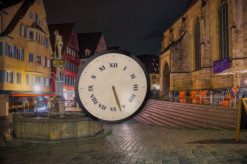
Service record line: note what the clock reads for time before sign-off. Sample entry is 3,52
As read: 5,27
